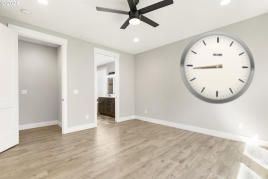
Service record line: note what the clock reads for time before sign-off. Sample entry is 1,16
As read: 8,44
